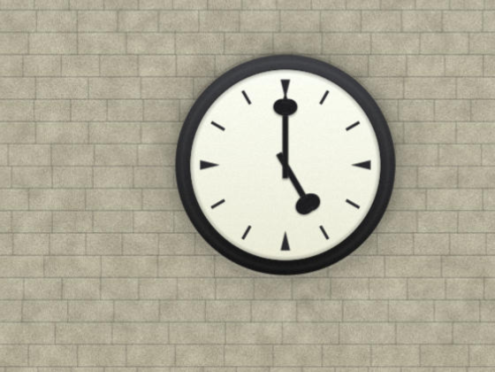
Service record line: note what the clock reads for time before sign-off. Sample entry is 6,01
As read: 5,00
